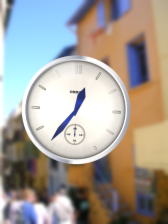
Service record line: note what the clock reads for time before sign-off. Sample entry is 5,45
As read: 12,36
